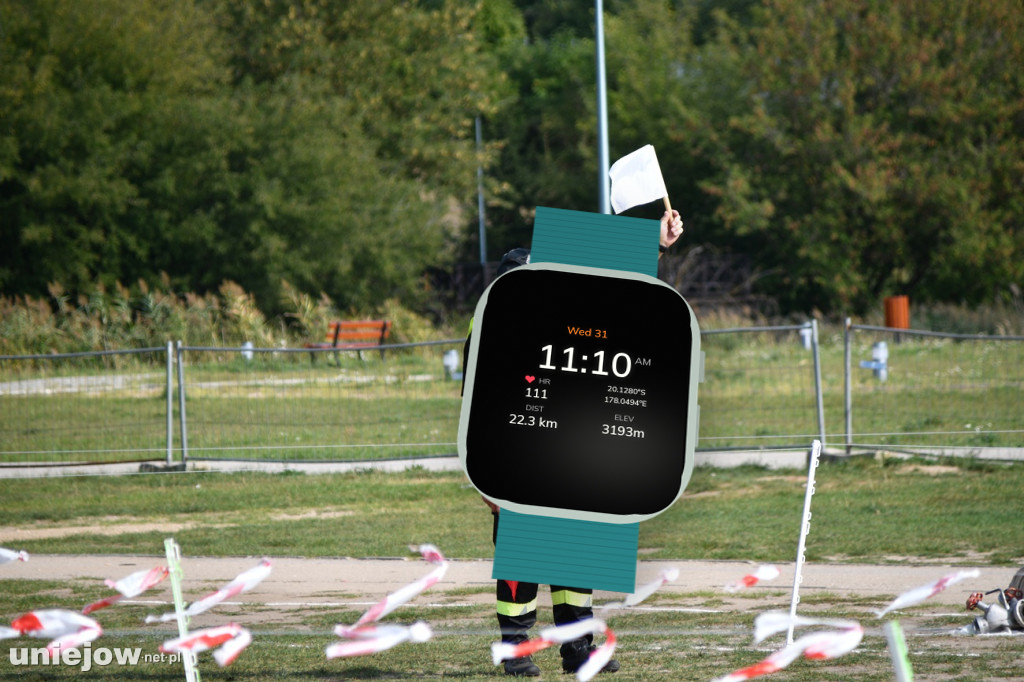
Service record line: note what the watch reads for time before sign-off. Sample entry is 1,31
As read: 11,10
